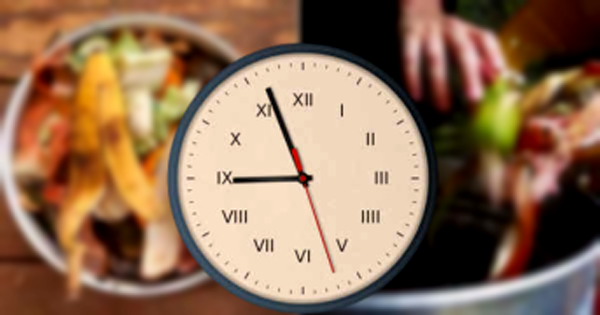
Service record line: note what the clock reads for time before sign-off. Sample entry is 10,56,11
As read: 8,56,27
